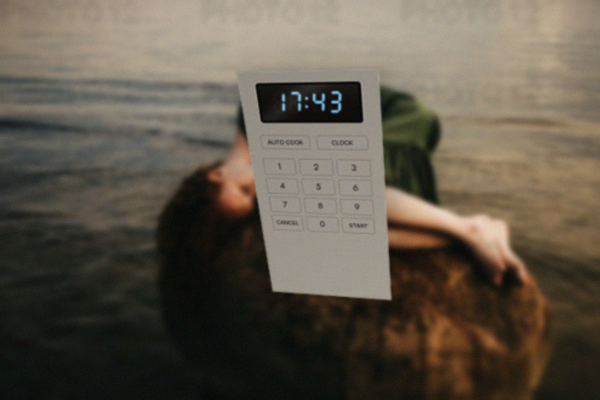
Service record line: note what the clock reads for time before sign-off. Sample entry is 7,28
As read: 17,43
